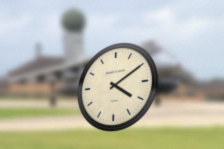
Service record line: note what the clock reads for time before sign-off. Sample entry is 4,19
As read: 4,10
